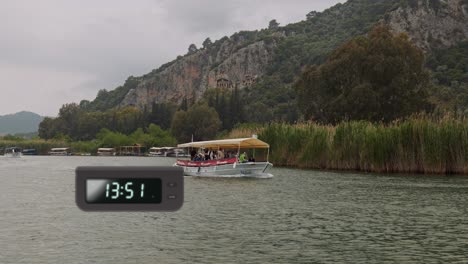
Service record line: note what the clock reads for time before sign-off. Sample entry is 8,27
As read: 13,51
